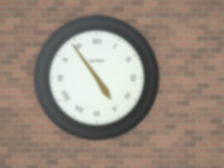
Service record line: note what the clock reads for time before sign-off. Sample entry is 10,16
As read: 4,54
